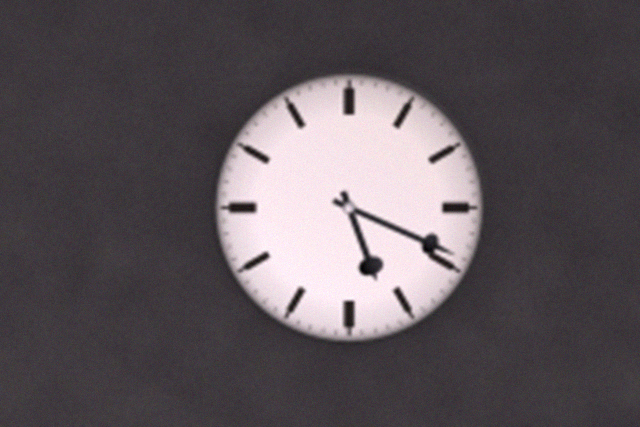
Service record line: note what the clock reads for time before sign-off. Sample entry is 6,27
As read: 5,19
